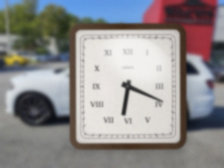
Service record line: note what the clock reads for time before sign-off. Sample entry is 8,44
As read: 6,19
